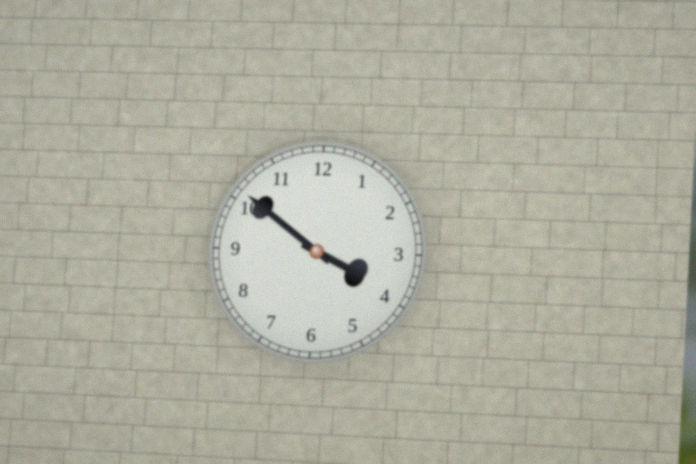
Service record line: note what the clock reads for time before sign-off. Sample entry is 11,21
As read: 3,51
